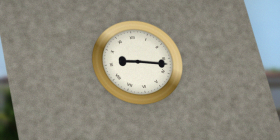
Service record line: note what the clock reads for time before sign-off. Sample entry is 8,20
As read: 9,17
